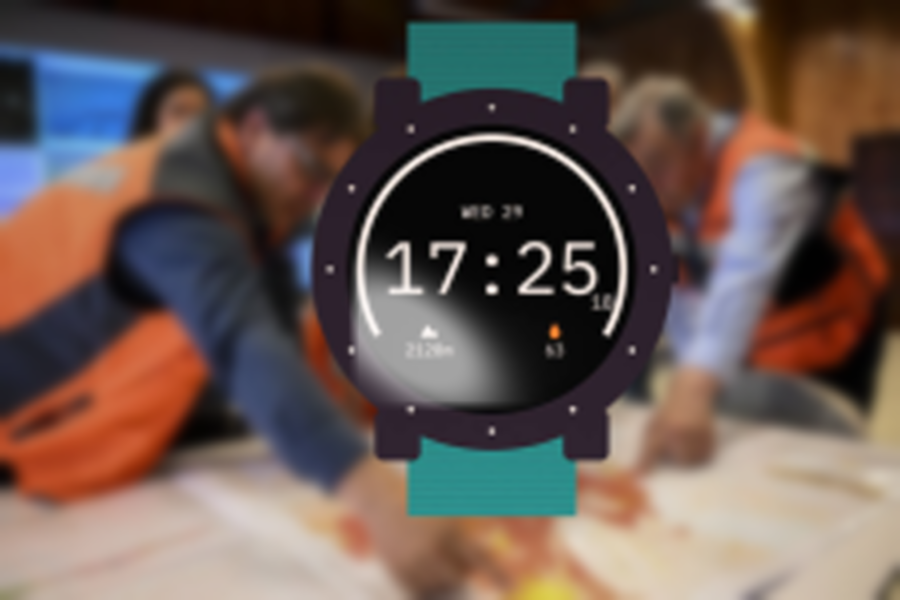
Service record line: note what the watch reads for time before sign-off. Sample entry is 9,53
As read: 17,25
